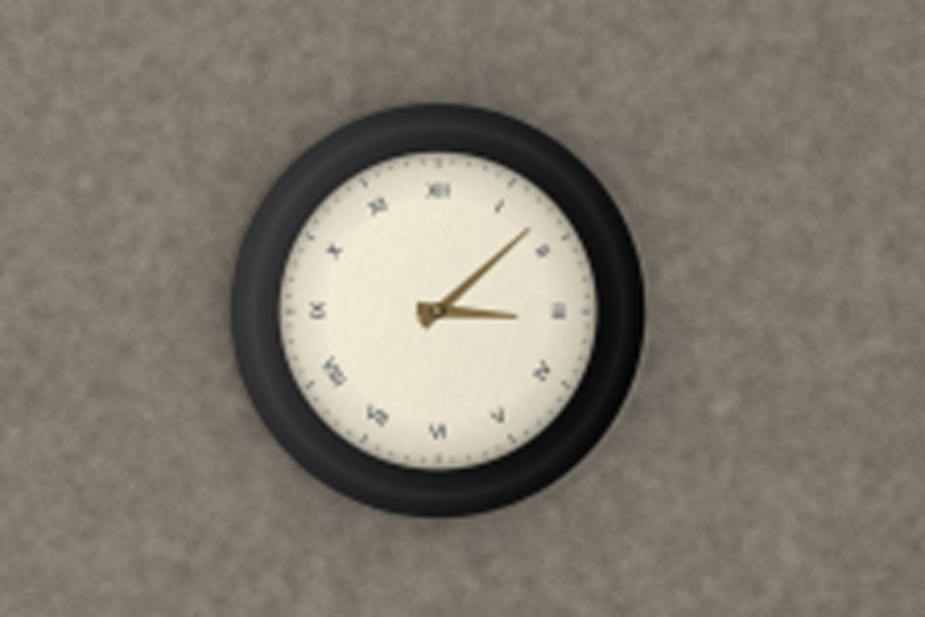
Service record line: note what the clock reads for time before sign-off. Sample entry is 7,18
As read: 3,08
